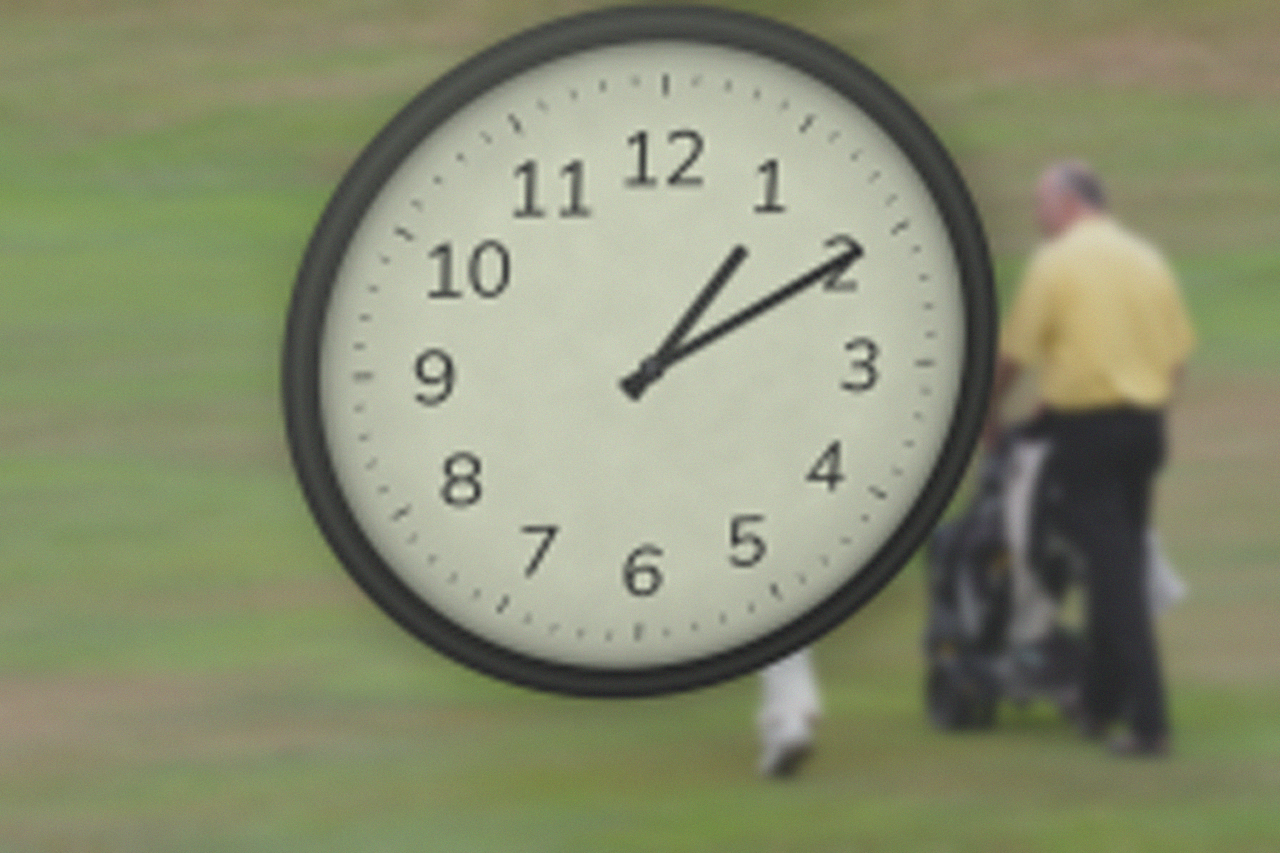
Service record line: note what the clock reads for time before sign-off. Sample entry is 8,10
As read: 1,10
